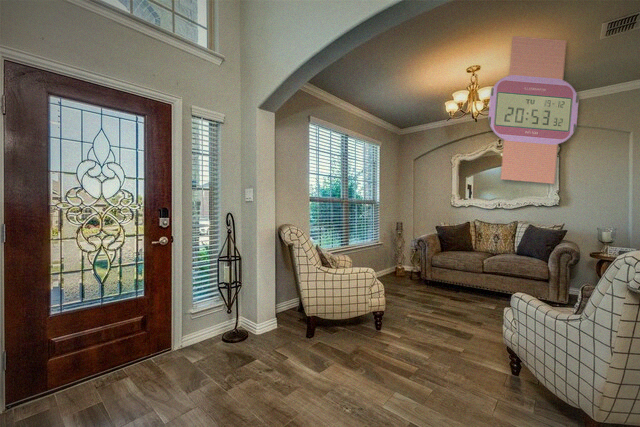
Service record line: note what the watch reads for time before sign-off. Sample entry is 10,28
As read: 20,53
